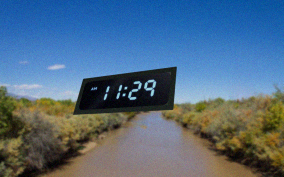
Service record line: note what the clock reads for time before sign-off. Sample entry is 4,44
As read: 11,29
